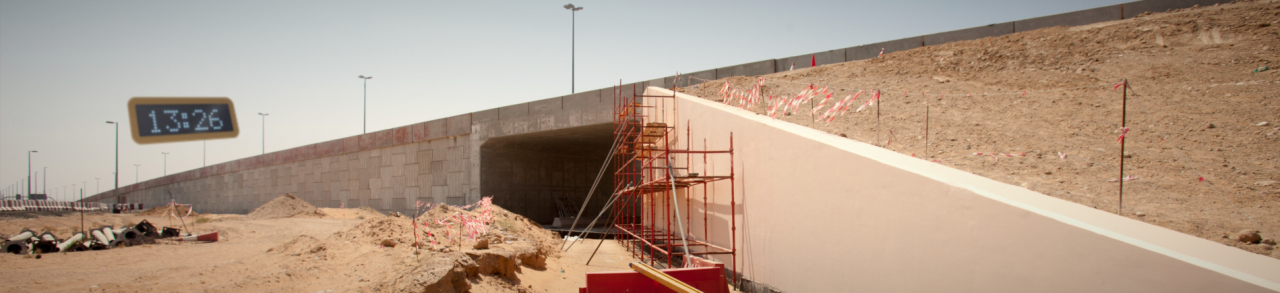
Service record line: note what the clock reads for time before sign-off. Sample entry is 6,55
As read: 13,26
